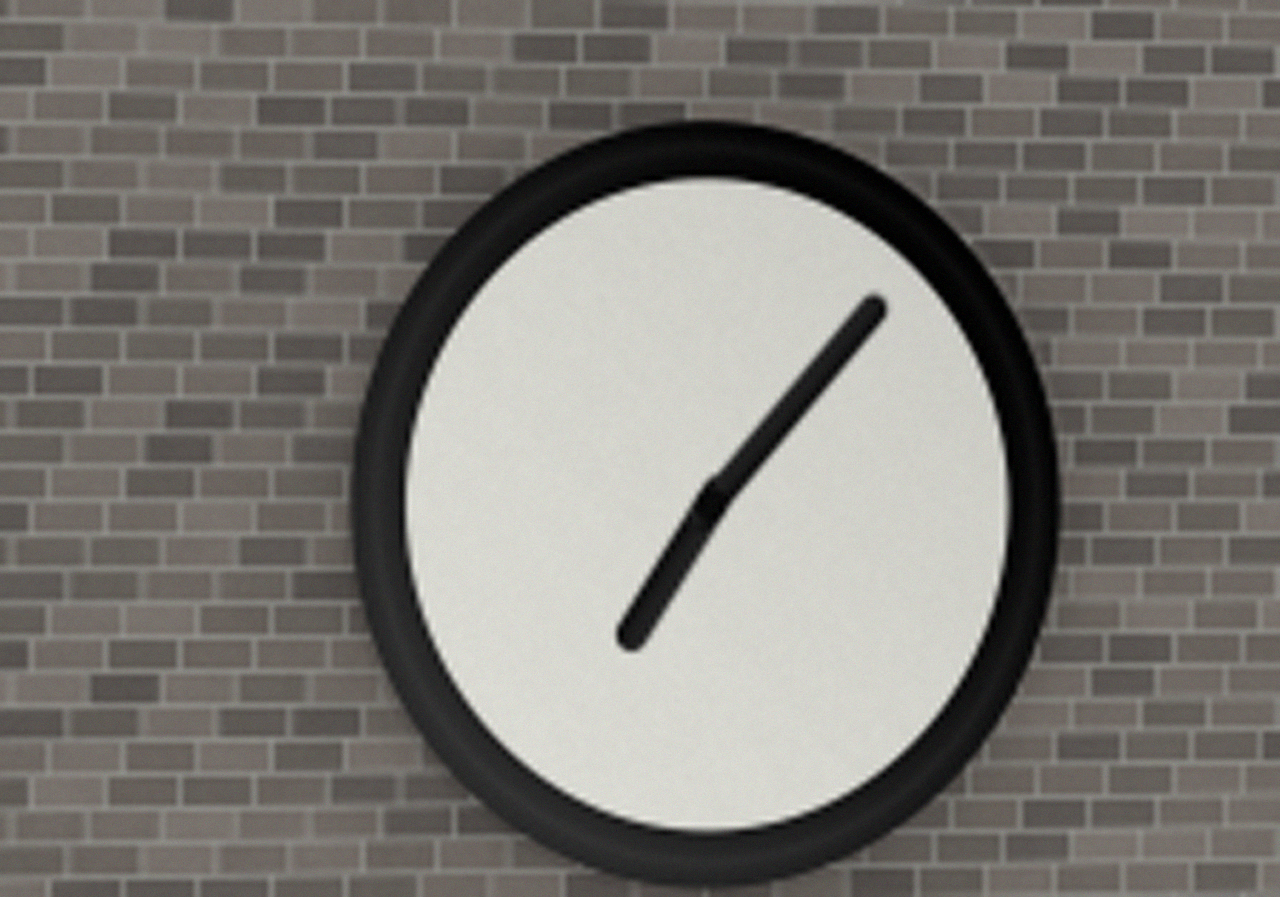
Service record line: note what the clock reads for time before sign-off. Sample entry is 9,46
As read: 7,07
